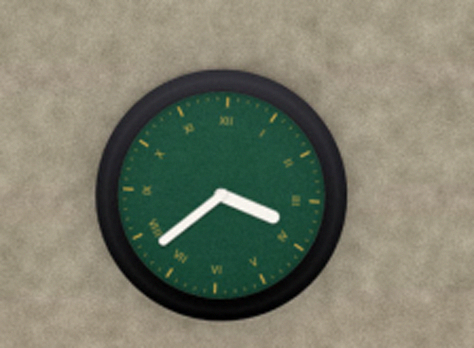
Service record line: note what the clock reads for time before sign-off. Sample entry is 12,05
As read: 3,38
